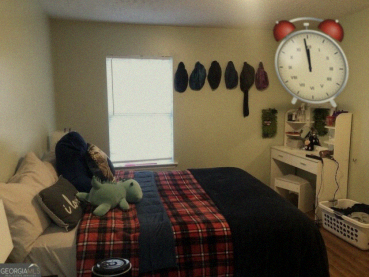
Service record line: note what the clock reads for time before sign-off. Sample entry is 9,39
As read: 11,59
